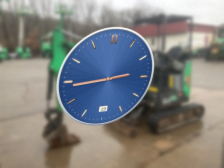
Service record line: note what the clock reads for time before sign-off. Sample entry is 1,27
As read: 2,44
